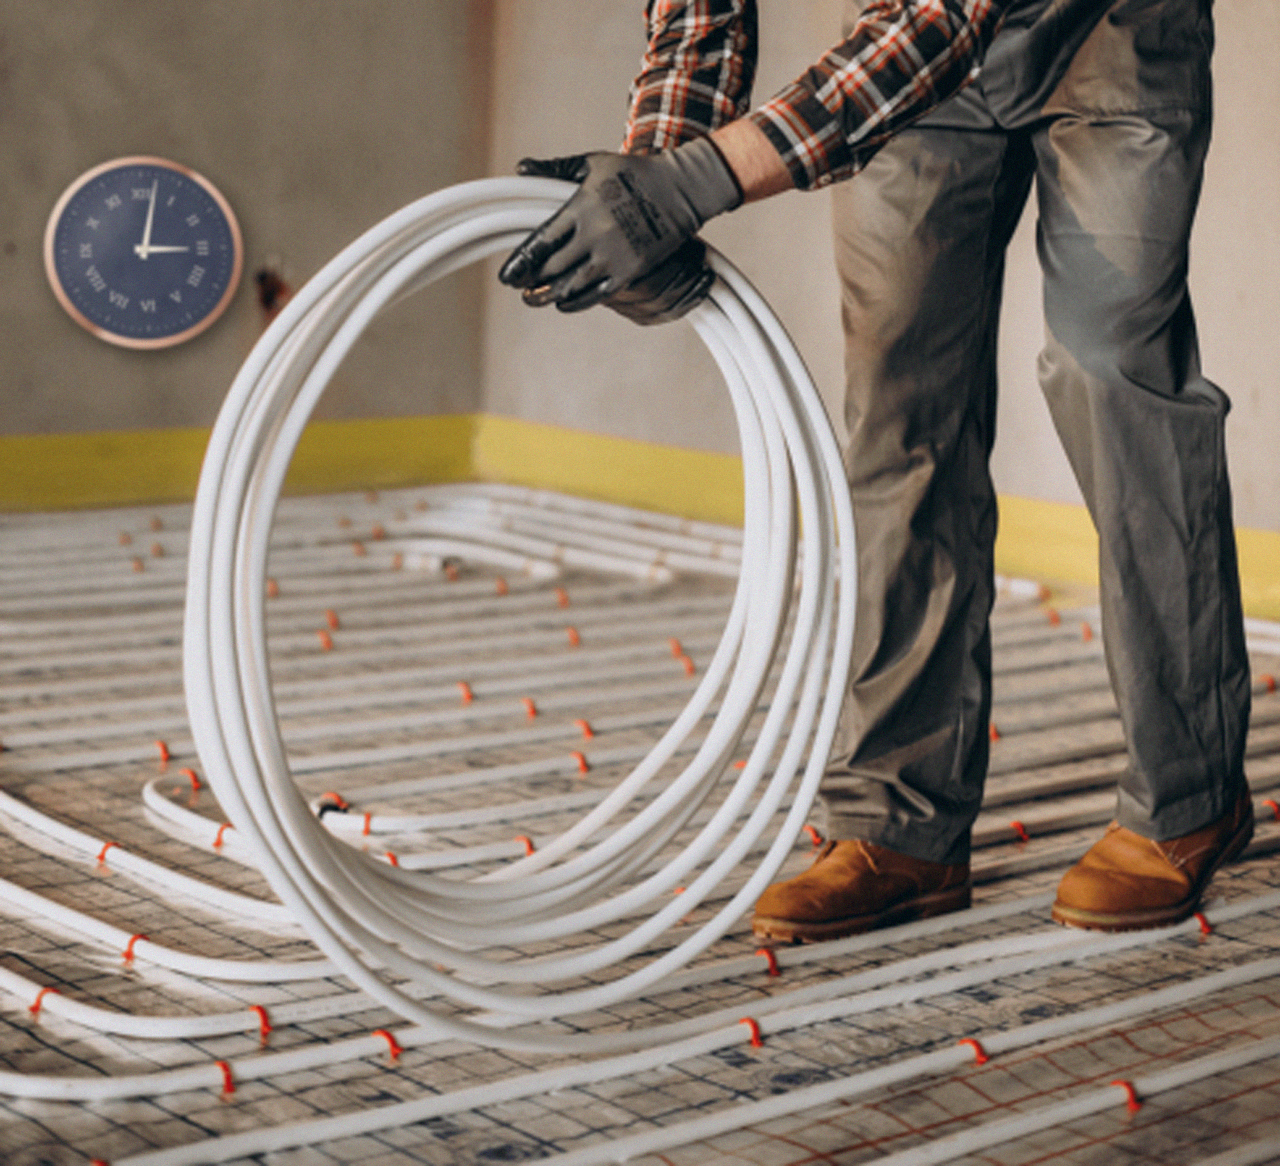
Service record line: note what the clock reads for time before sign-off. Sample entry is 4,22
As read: 3,02
